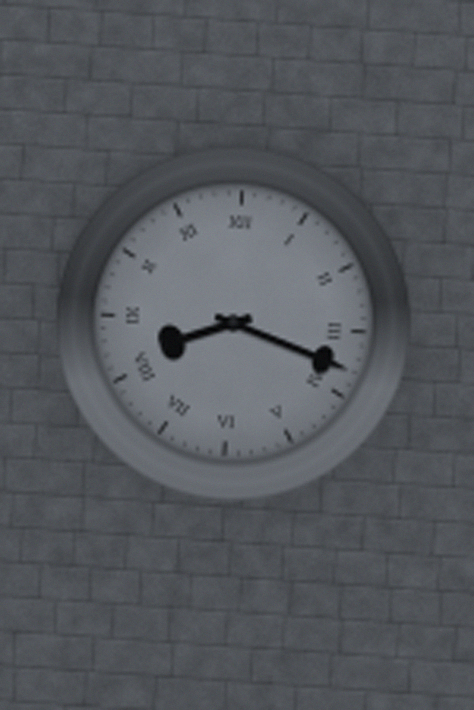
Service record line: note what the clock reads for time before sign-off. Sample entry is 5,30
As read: 8,18
